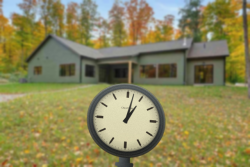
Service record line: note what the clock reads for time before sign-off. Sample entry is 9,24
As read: 1,02
